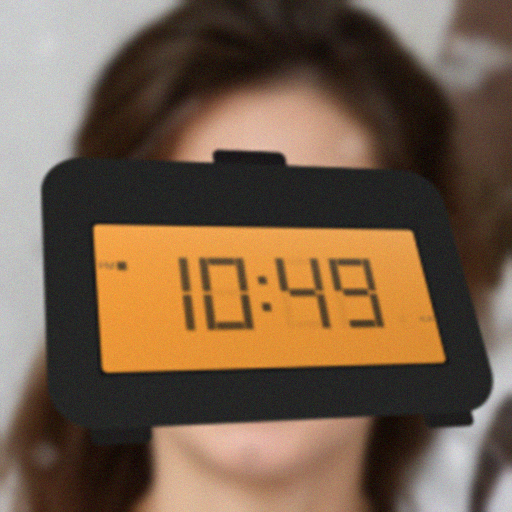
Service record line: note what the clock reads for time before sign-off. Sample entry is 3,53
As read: 10,49
